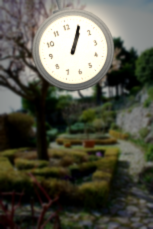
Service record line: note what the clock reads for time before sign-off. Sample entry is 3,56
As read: 1,05
